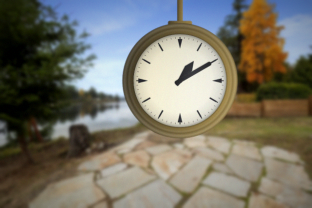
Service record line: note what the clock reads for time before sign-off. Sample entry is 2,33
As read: 1,10
